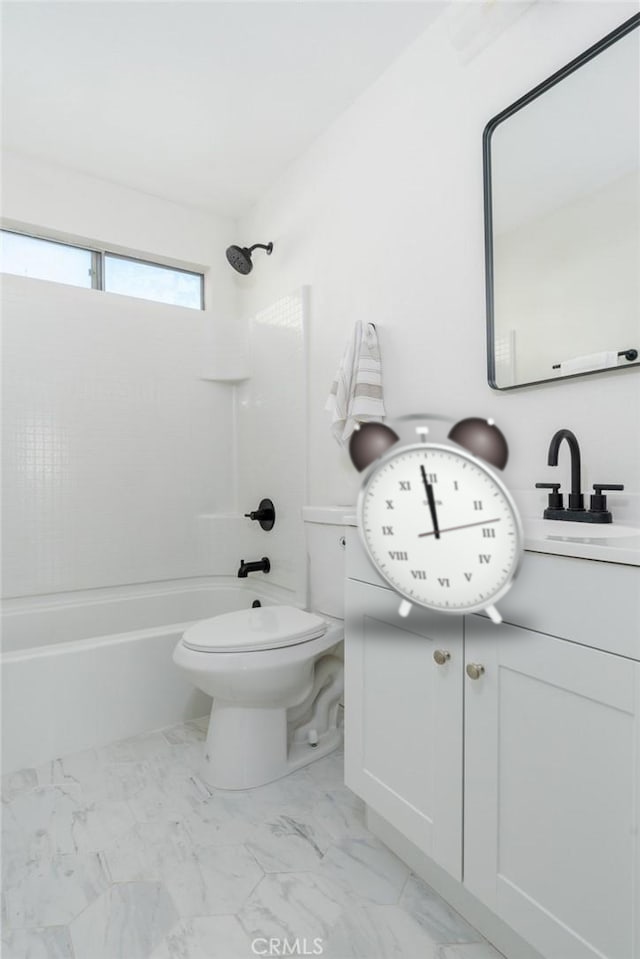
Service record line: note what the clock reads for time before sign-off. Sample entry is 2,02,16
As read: 11,59,13
